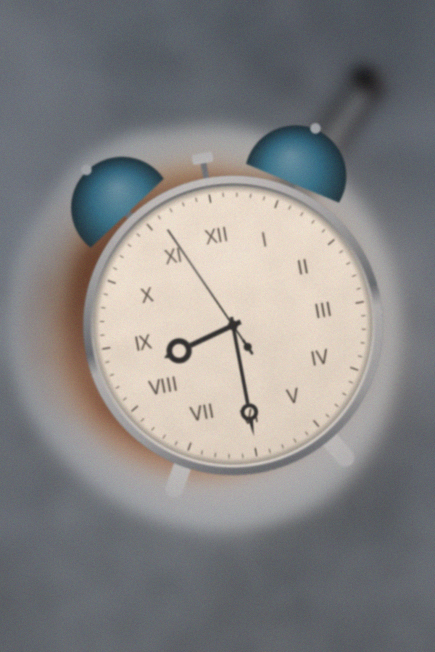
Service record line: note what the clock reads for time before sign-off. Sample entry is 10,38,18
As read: 8,29,56
